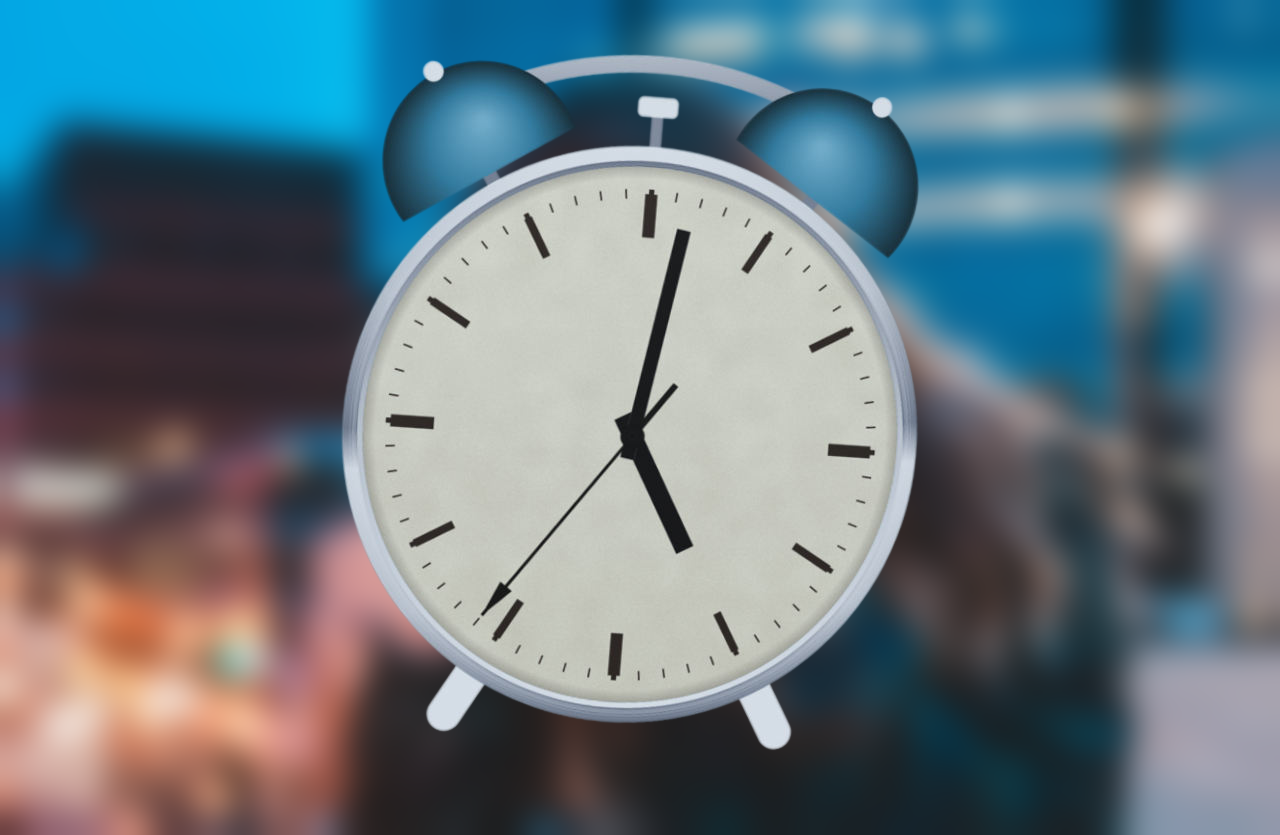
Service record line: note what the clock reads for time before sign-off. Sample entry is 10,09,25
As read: 5,01,36
